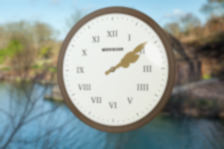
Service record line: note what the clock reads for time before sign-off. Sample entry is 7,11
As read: 2,09
